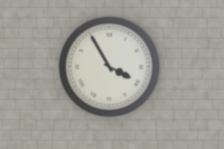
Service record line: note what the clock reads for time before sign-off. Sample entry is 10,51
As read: 3,55
